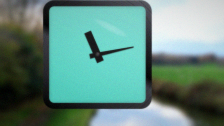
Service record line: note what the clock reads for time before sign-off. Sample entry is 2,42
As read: 11,13
